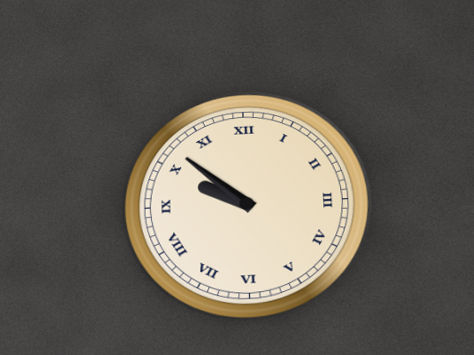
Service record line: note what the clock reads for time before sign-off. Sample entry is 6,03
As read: 9,52
